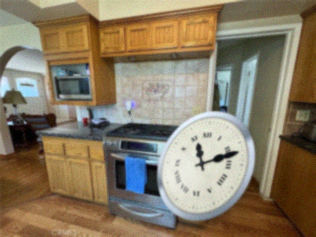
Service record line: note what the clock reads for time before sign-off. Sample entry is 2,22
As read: 11,12
